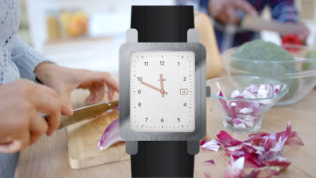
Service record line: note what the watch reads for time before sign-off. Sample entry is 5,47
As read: 11,49
